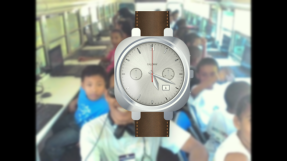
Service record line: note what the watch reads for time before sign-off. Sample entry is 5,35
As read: 5,19
